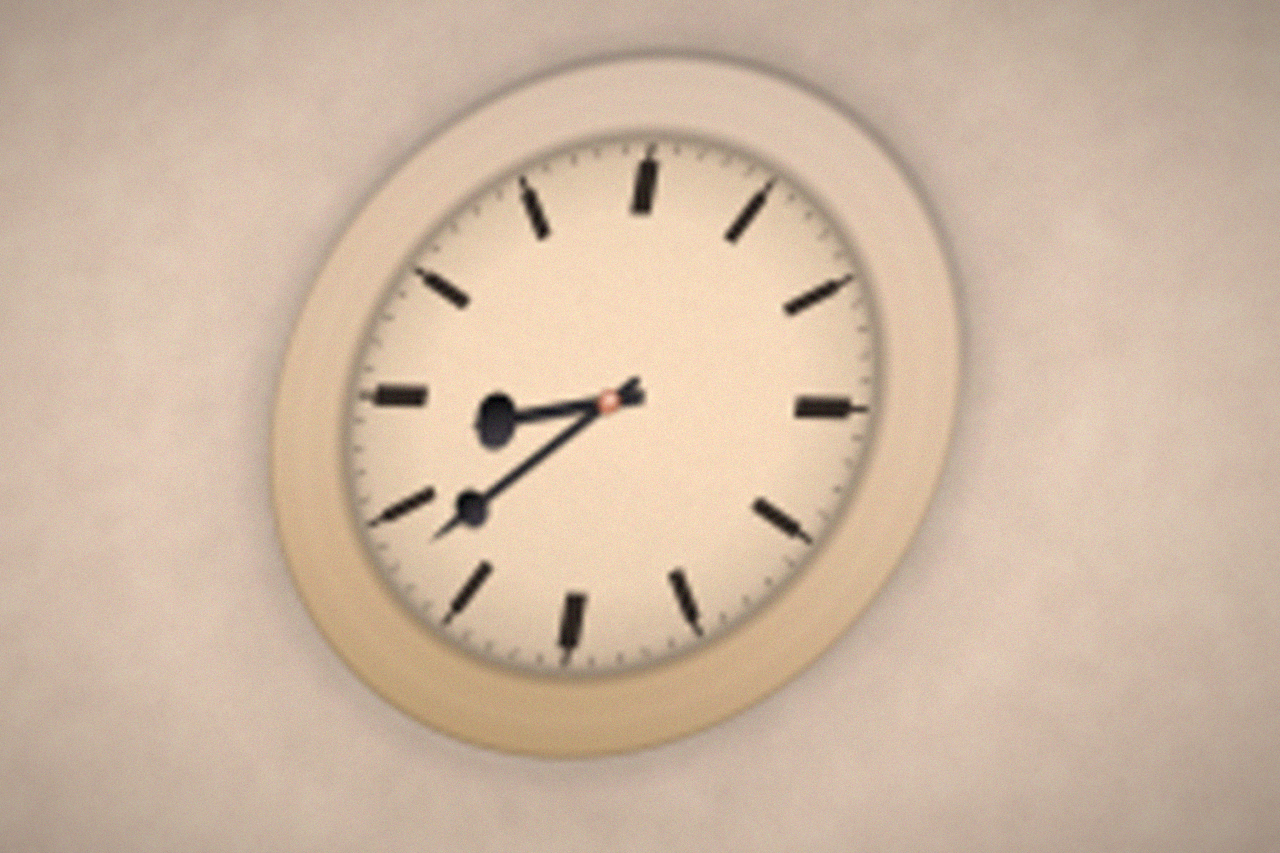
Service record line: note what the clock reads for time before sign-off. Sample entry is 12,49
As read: 8,38
